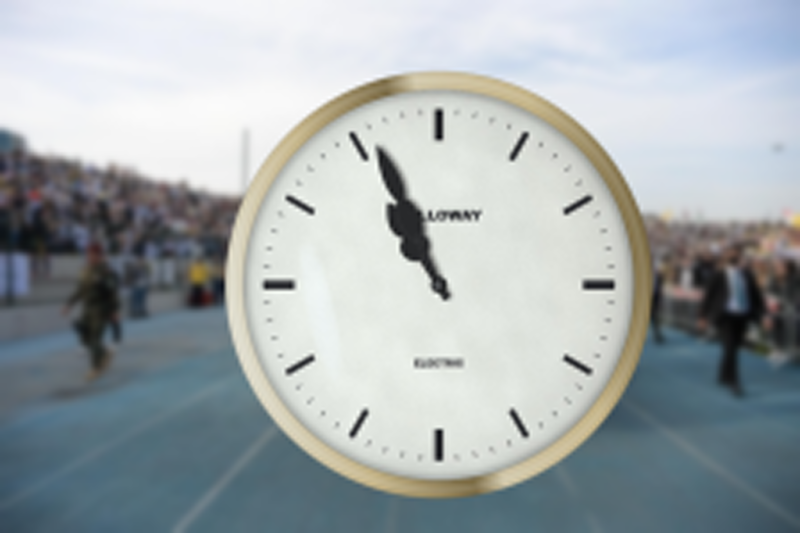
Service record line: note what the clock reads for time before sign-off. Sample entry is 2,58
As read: 10,56
